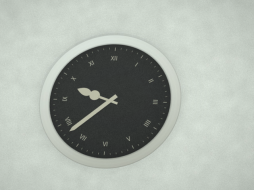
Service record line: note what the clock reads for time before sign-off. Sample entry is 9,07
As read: 9,38
